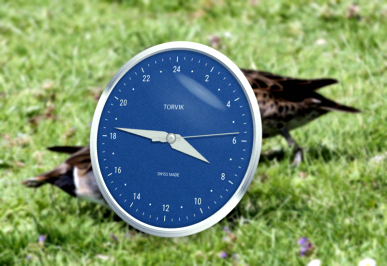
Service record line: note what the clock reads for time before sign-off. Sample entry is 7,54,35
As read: 7,46,14
